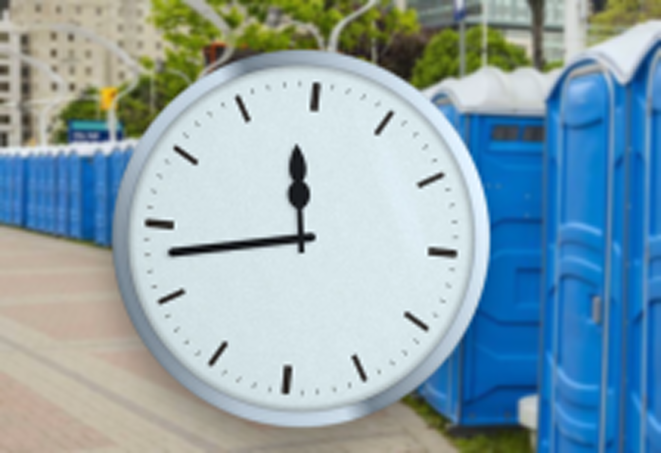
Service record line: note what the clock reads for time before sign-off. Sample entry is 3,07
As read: 11,43
